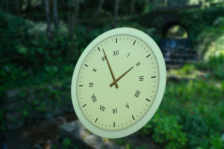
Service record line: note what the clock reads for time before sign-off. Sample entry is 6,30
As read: 1,56
